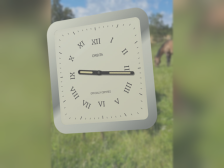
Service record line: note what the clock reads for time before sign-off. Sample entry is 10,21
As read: 9,16
